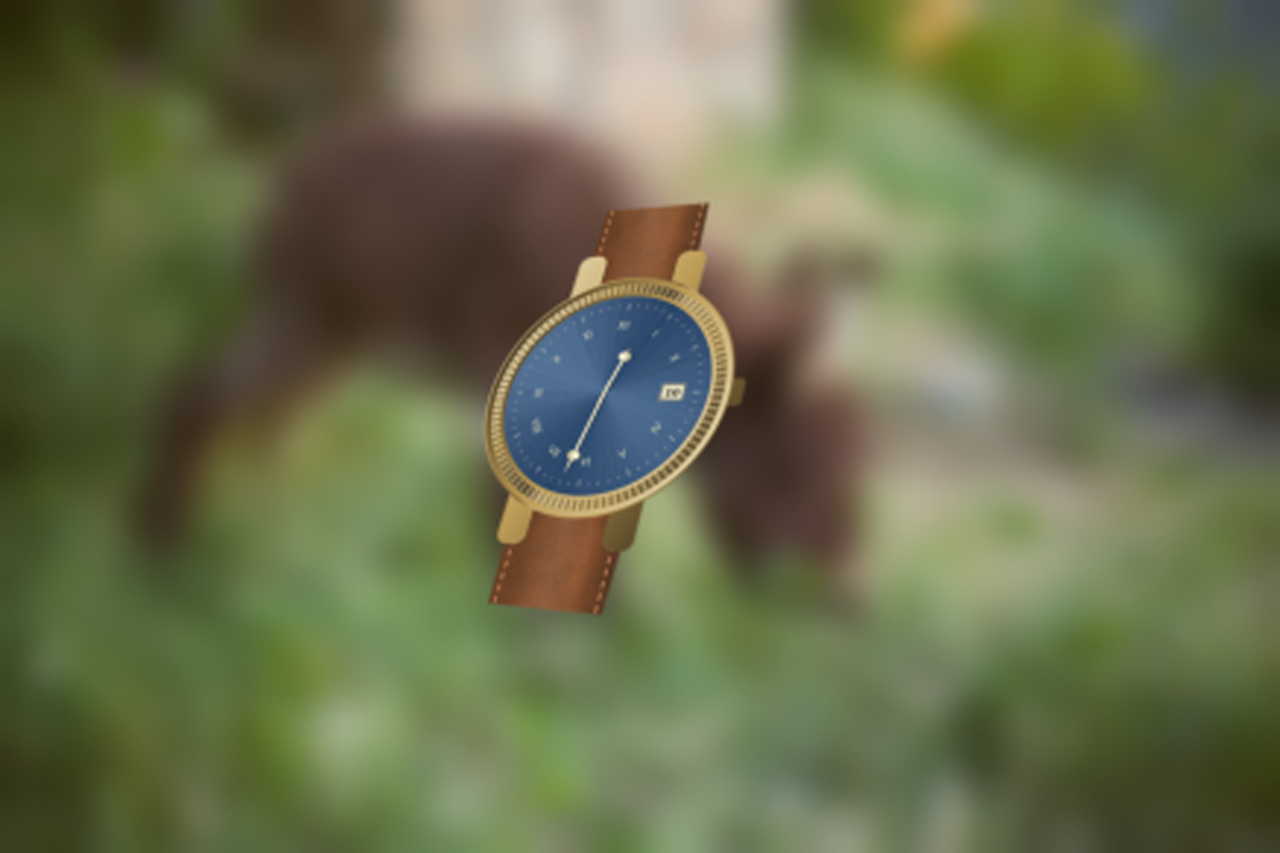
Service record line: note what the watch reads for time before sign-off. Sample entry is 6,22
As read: 12,32
